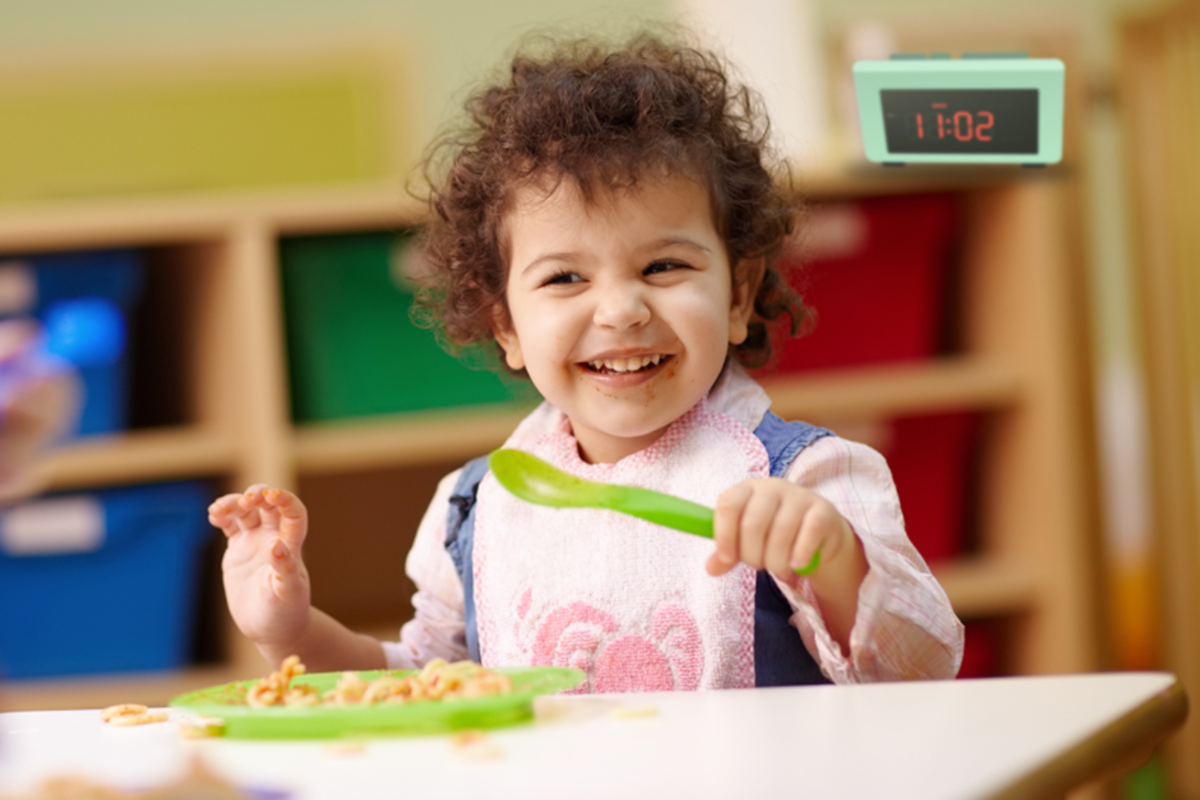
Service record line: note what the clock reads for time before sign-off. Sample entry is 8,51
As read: 11,02
